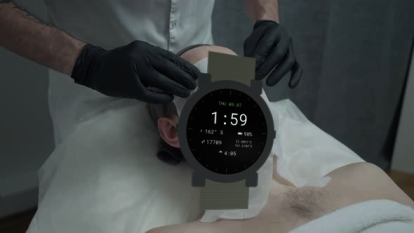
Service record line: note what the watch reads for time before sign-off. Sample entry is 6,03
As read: 1,59
